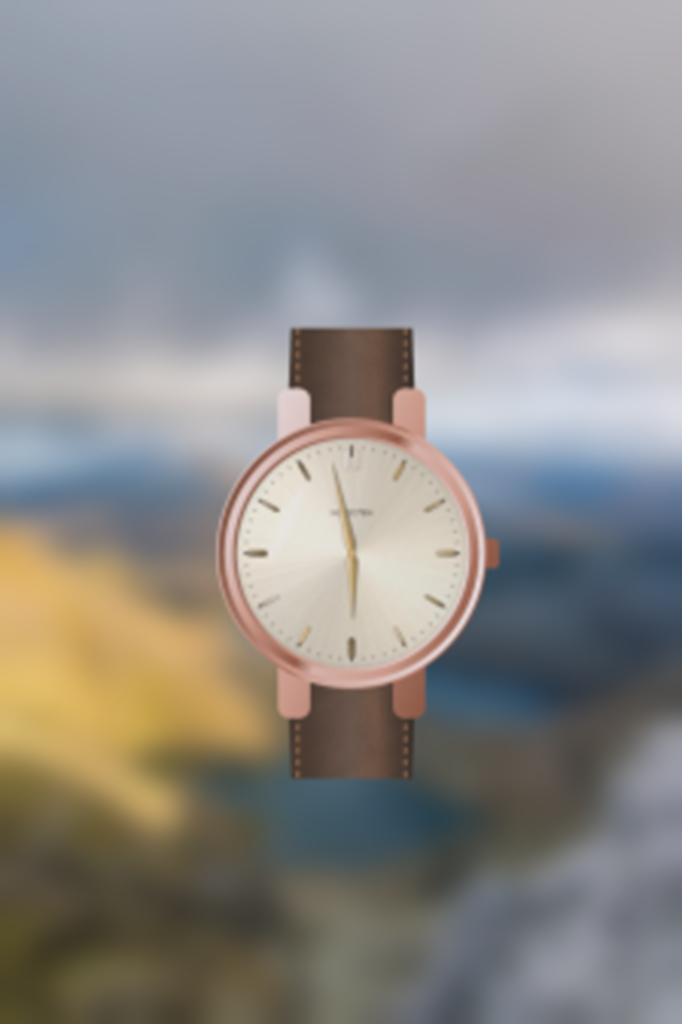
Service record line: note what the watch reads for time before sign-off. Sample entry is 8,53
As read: 5,58
